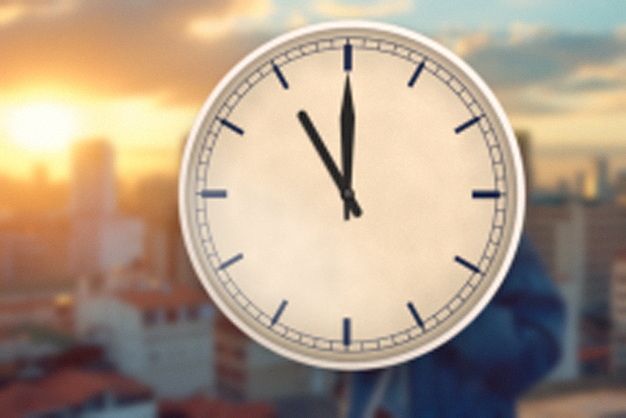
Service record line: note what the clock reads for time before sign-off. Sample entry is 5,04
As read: 11,00
